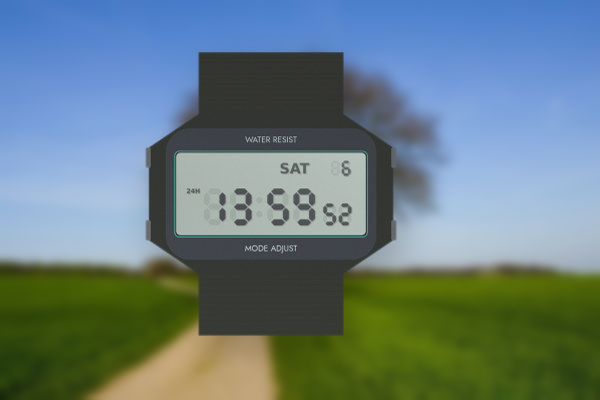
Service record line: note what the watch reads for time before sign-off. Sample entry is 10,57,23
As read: 13,59,52
